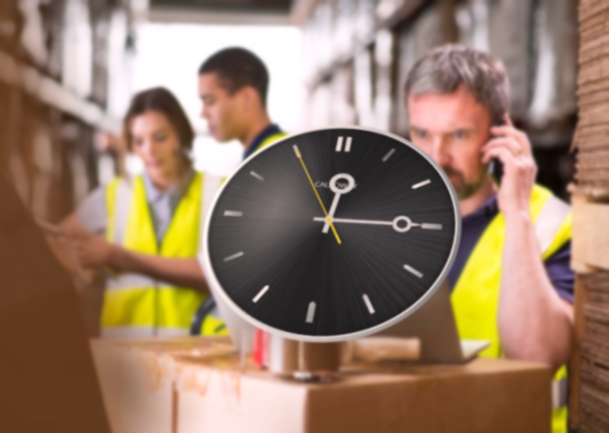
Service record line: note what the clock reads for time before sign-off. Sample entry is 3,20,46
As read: 12,14,55
